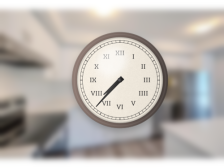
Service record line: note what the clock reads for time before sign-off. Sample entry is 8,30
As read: 7,37
